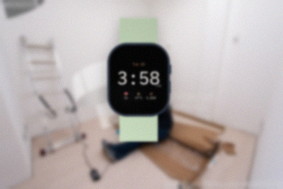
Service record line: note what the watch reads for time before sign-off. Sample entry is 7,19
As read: 3,58
